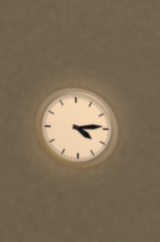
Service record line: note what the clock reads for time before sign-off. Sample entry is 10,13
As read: 4,14
